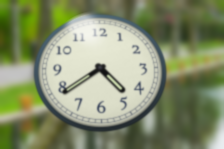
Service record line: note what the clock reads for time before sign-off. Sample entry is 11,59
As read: 4,39
